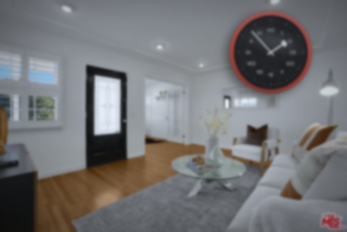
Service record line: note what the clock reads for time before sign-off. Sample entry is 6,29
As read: 1,53
